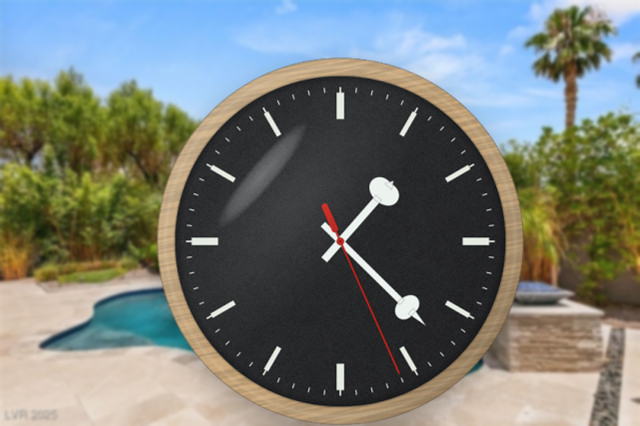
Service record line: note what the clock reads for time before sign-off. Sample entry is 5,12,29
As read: 1,22,26
